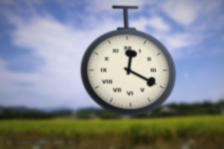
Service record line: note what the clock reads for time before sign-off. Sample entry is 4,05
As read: 12,20
